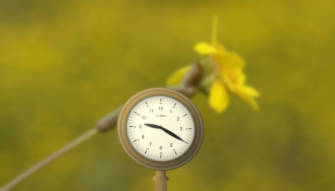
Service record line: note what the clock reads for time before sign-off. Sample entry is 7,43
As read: 9,20
